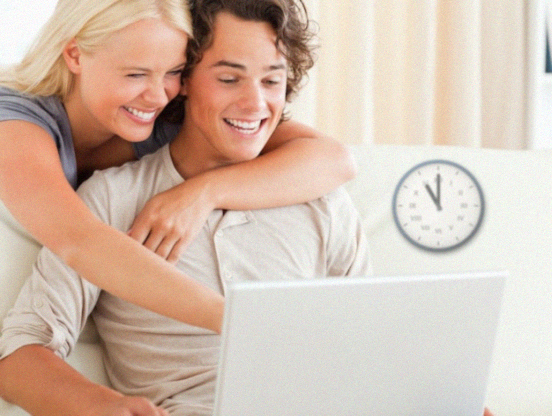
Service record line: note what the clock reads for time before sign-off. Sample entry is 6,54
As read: 11,00
